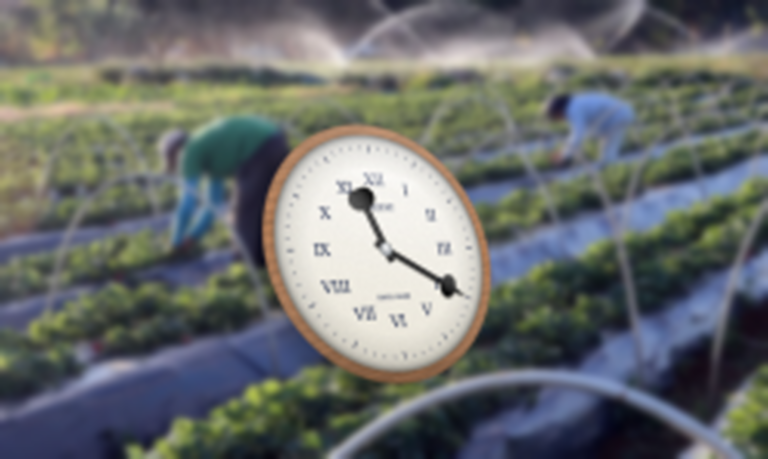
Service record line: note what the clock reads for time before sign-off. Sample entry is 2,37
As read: 11,20
